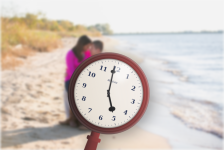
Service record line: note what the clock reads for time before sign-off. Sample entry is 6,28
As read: 4,59
